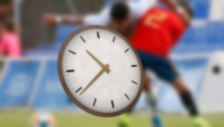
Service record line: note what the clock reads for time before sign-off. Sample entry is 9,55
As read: 10,39
